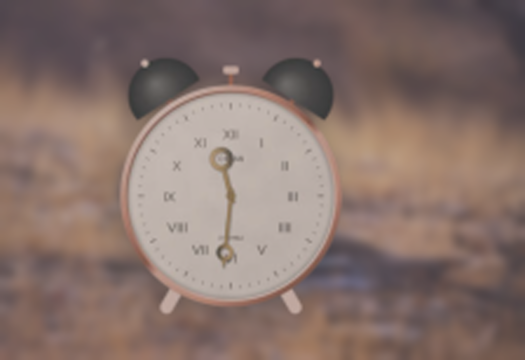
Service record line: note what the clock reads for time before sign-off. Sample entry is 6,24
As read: 11,31
